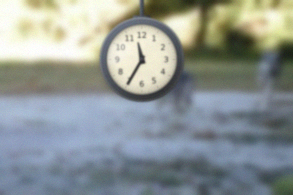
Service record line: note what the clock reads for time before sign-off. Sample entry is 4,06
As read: 11,35
